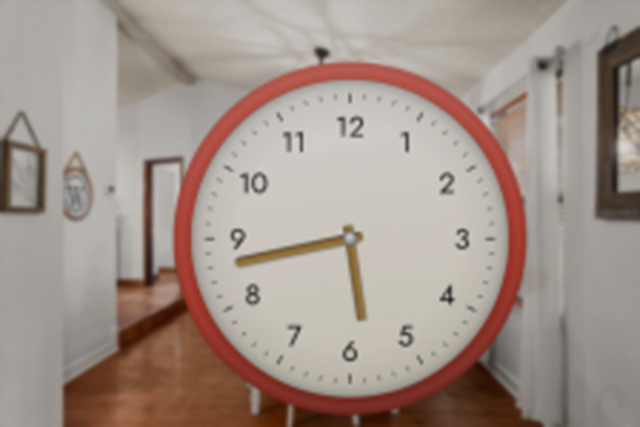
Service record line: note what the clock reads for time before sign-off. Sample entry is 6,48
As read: 5,43
